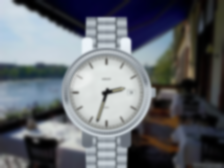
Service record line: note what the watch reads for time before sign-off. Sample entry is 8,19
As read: 2,33
